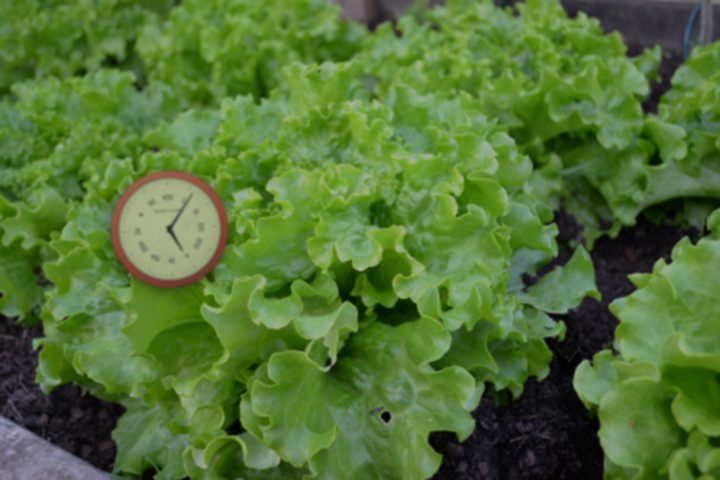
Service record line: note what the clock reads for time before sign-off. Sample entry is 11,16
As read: 5,06
